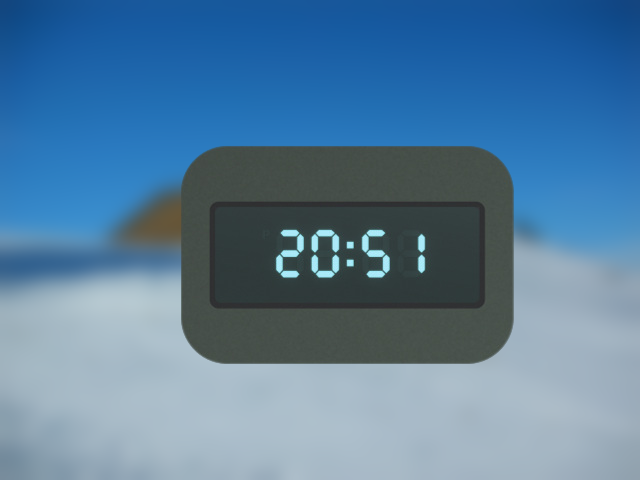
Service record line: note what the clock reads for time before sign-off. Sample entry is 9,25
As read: 20,51
